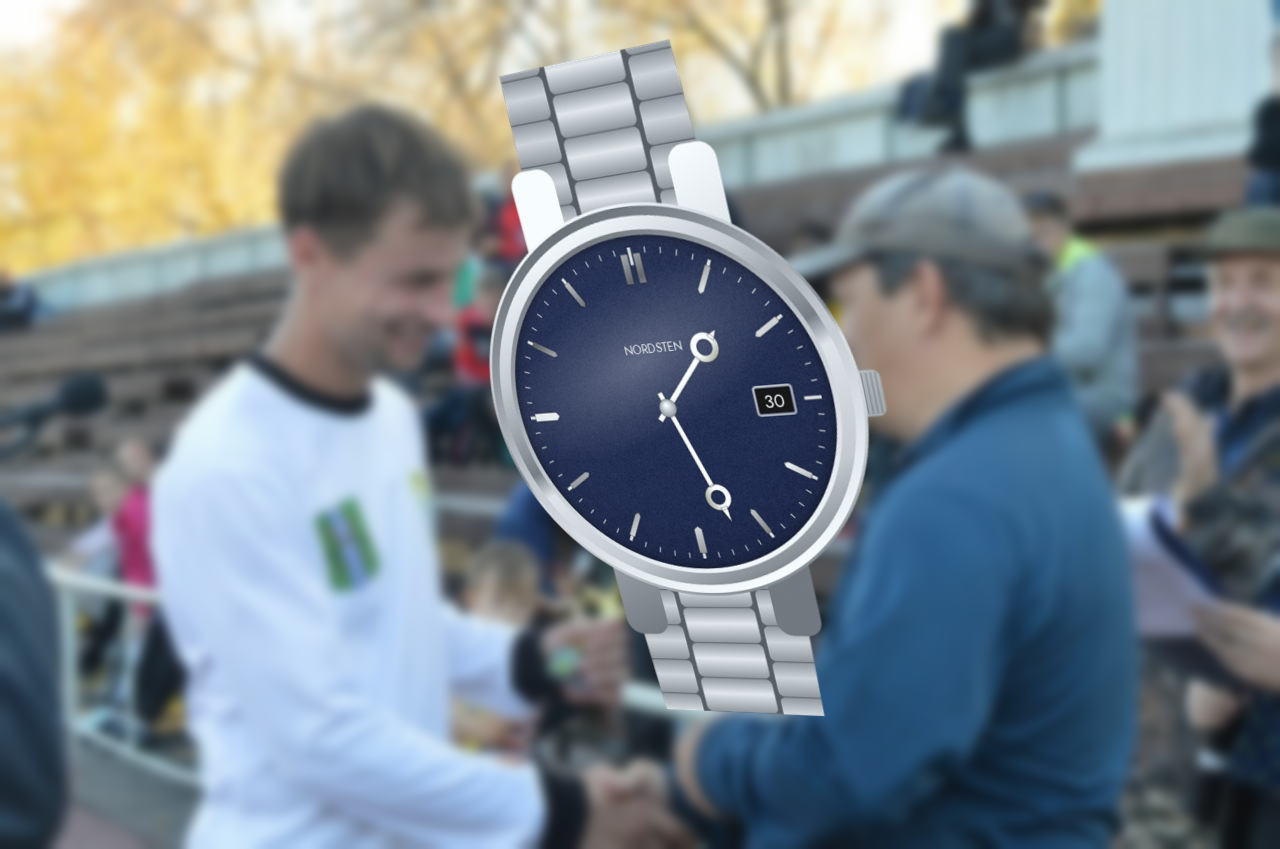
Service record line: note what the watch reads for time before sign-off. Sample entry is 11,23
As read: 1,27
